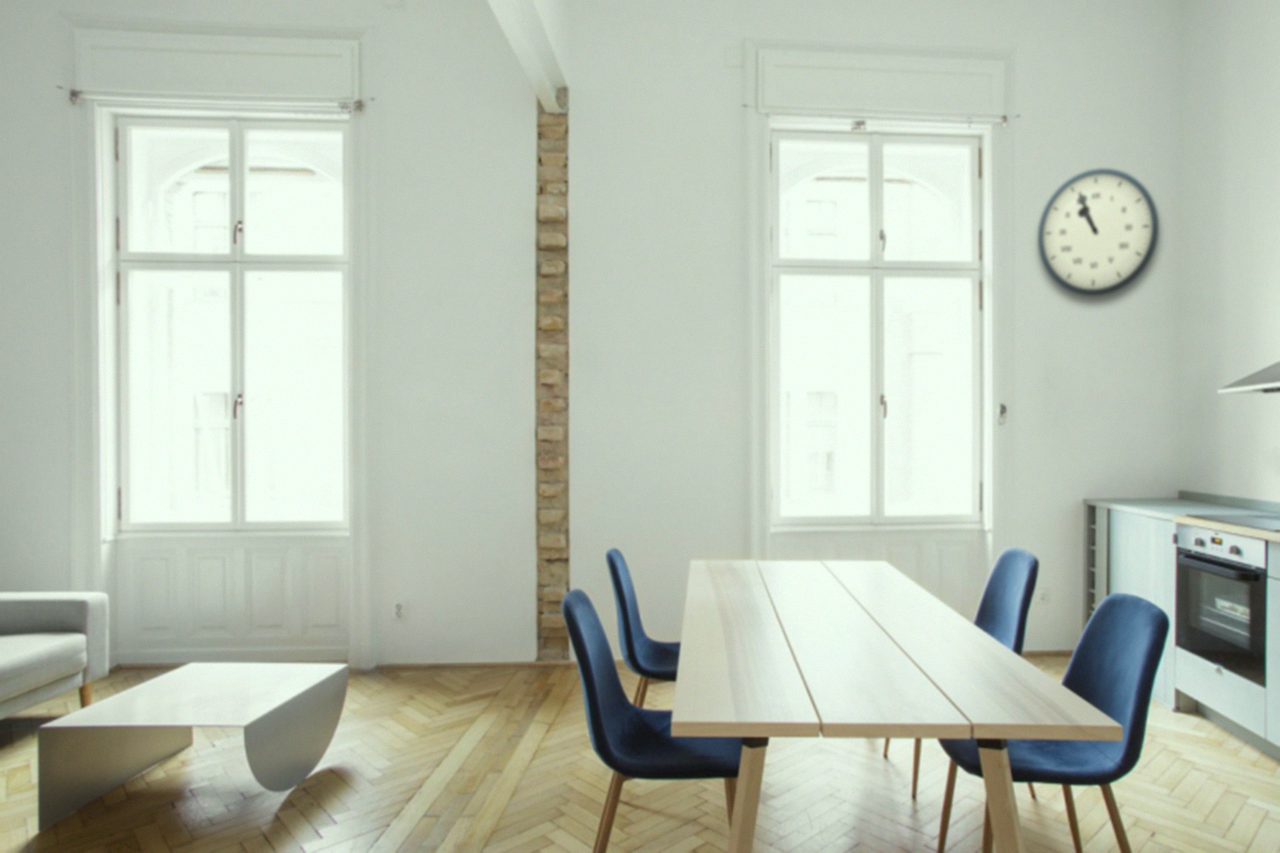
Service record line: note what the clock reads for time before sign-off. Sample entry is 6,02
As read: 10,56
